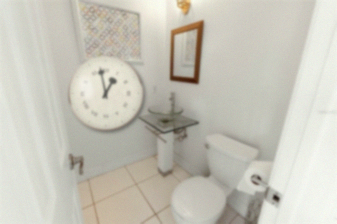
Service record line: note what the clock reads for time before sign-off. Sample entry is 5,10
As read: 12,58
